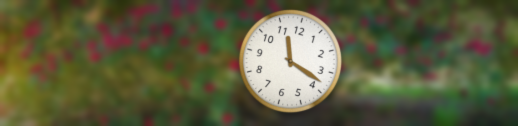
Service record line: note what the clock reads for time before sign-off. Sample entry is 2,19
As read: 11,18
